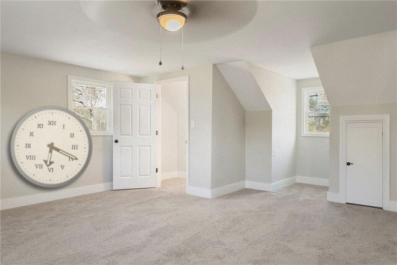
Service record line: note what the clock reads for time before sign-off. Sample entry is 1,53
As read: 6,19
